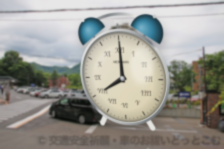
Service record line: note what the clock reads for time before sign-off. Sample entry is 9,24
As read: 8,00
